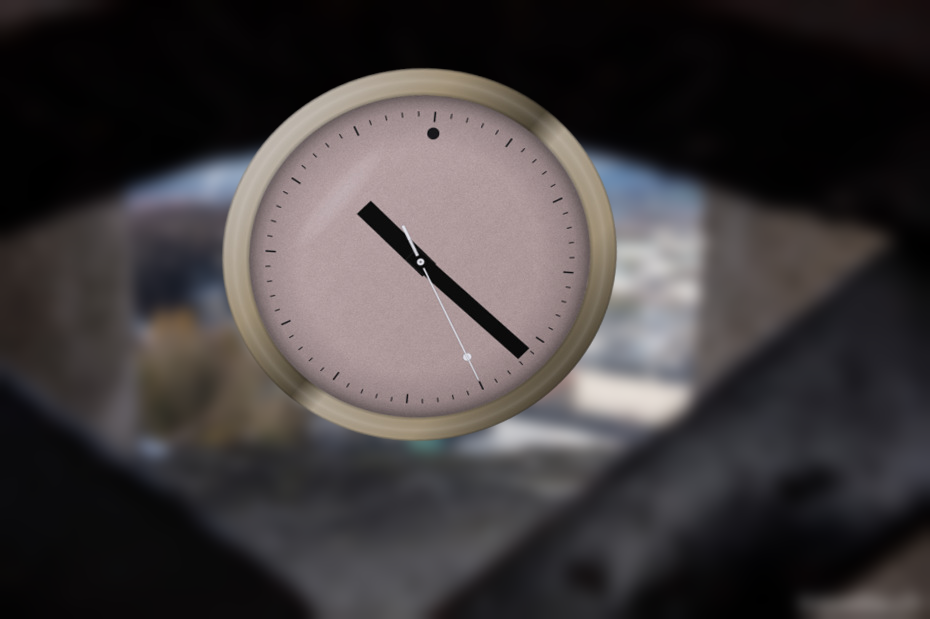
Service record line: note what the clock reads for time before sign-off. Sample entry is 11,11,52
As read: 10,21,25
